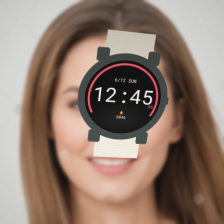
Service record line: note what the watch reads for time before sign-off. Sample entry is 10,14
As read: 12,45
